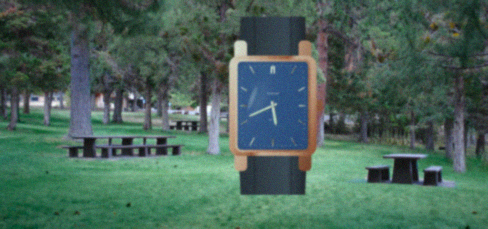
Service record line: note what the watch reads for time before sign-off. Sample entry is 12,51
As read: 5,41
